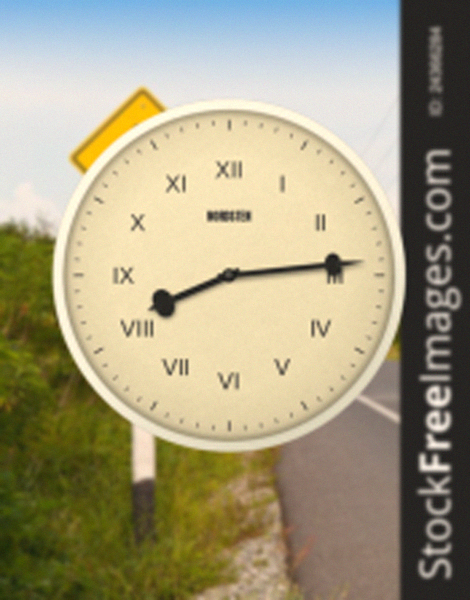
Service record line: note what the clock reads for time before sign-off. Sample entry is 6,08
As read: 8,14
